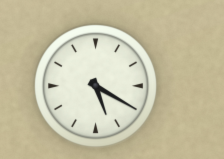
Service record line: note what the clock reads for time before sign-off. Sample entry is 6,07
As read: 5,20
